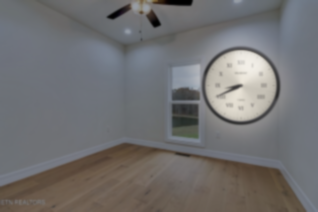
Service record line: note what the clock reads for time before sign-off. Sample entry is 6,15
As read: 8,41
